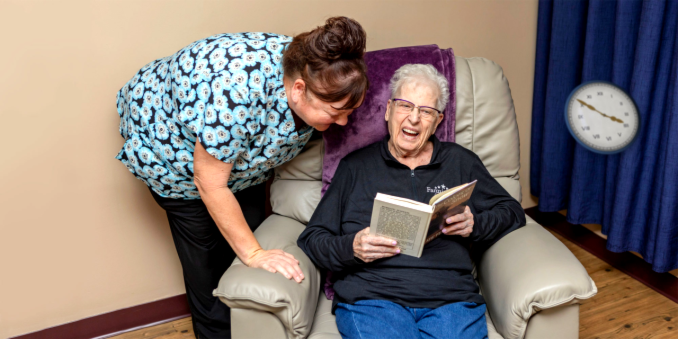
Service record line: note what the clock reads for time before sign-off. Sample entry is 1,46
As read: 3,51
